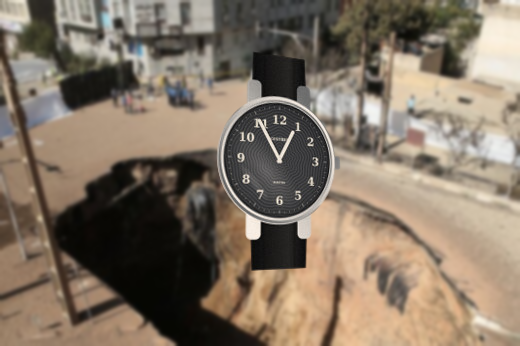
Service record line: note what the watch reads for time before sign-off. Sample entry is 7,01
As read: 12,55
